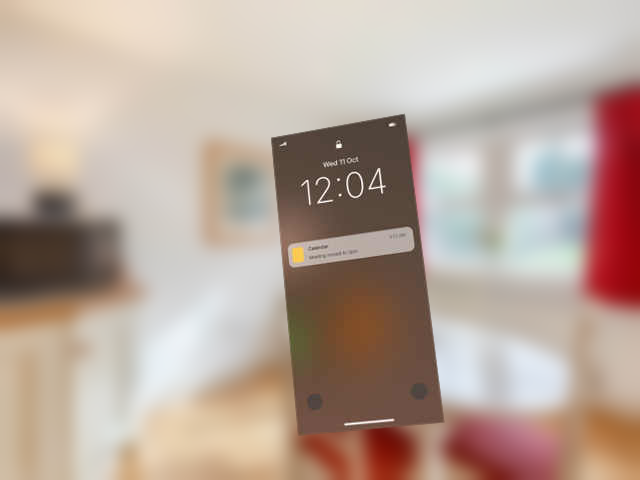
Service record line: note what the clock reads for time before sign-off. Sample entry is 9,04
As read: 12,04
